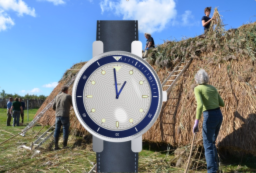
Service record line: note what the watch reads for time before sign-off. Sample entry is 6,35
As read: 12,59
